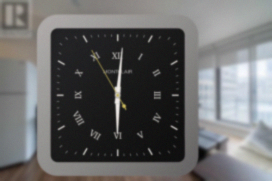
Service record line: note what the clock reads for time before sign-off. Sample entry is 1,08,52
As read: 6,00,55
